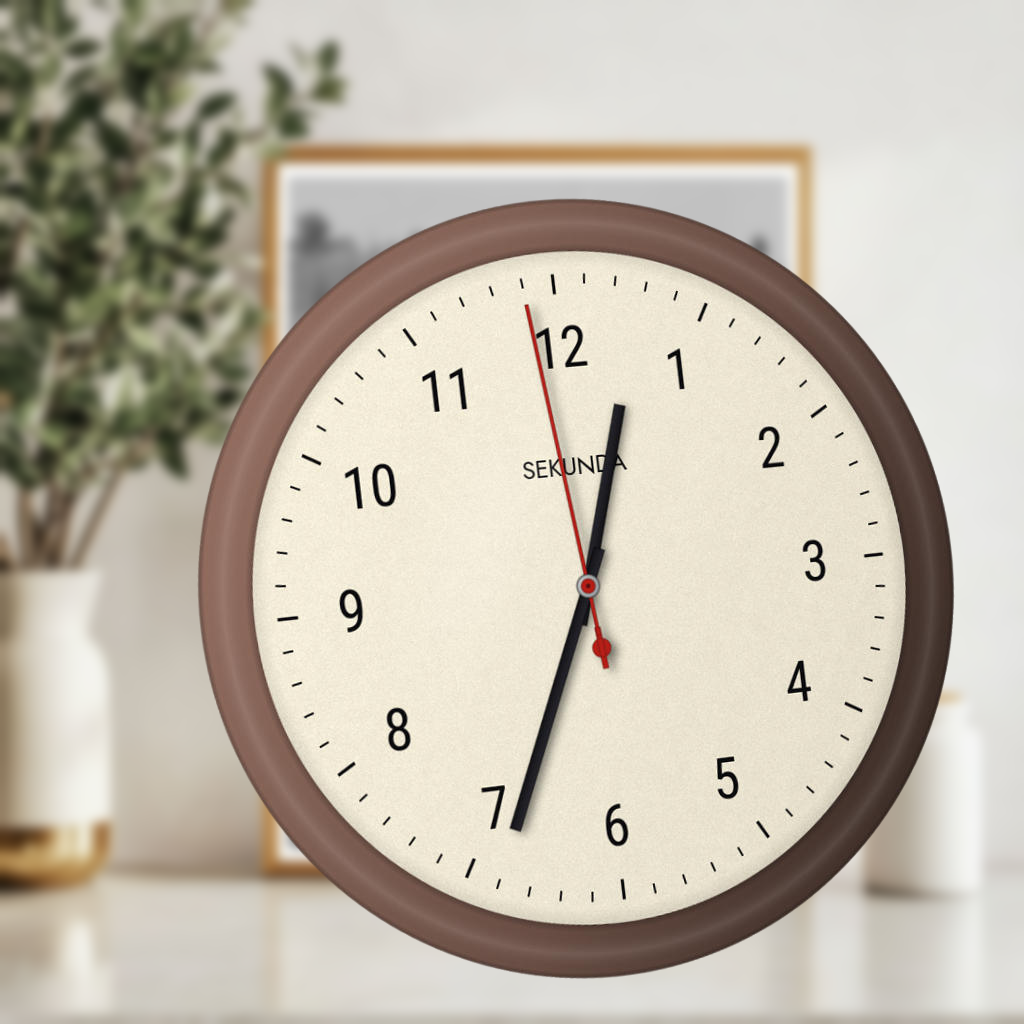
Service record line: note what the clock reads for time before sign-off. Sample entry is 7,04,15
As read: 12,33,59
